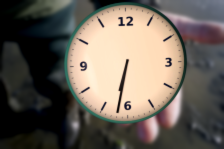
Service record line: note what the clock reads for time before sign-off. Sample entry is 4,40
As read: 6,32
